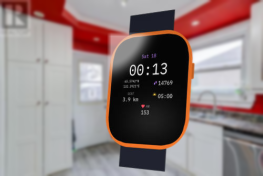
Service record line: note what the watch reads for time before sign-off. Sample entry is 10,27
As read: 0,13
